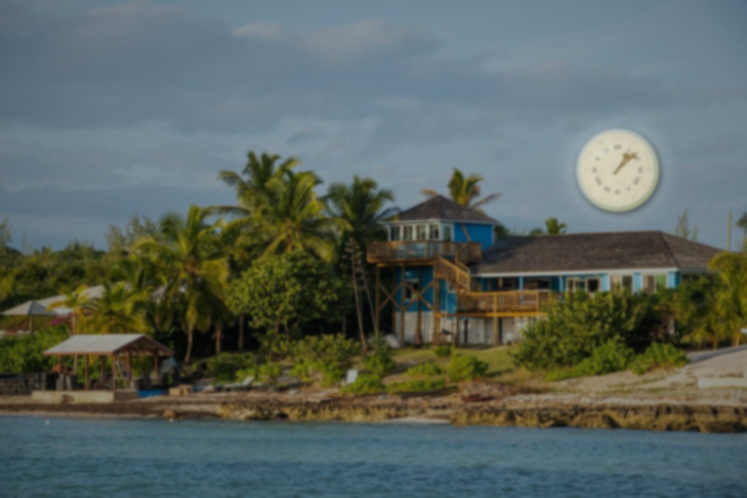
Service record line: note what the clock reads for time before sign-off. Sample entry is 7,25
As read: 1,08
